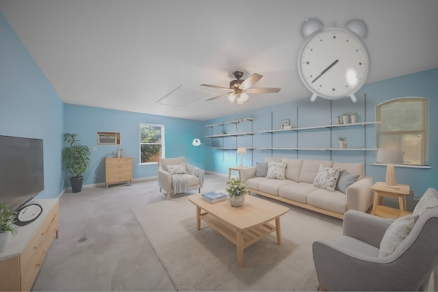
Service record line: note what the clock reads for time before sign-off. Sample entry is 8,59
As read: 7,38
